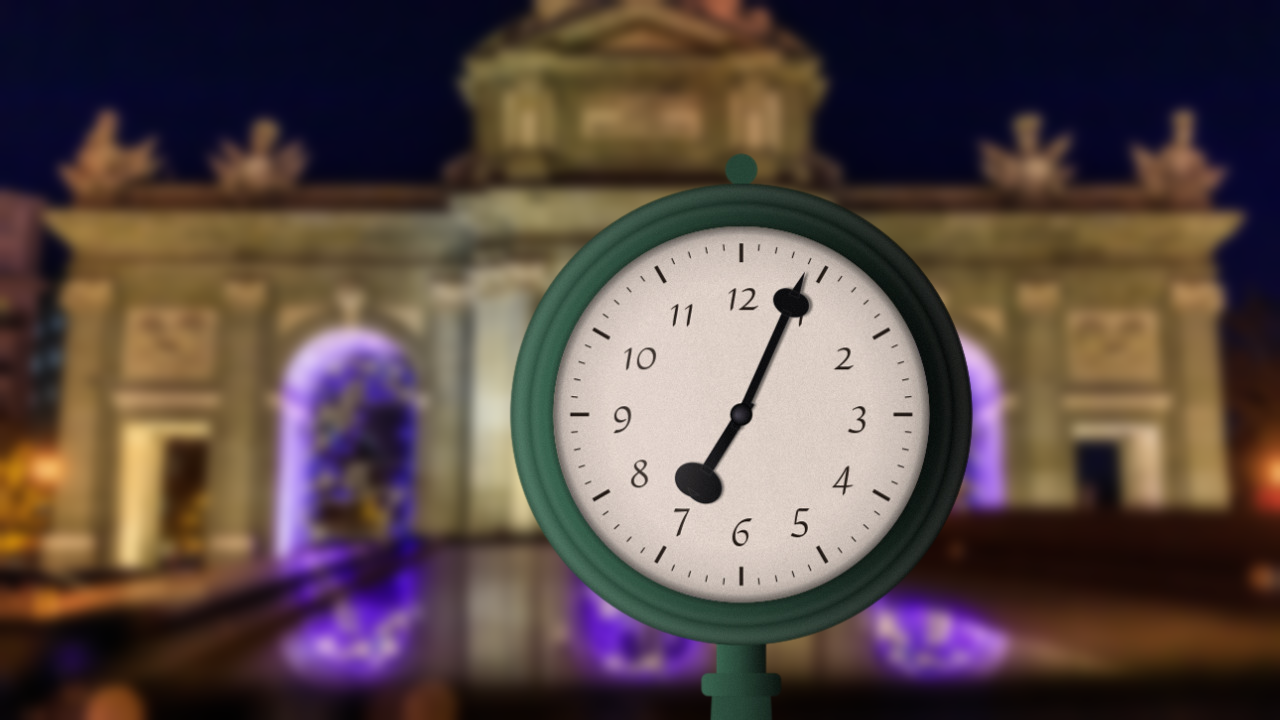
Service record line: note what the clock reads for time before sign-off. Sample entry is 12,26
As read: 7,04
